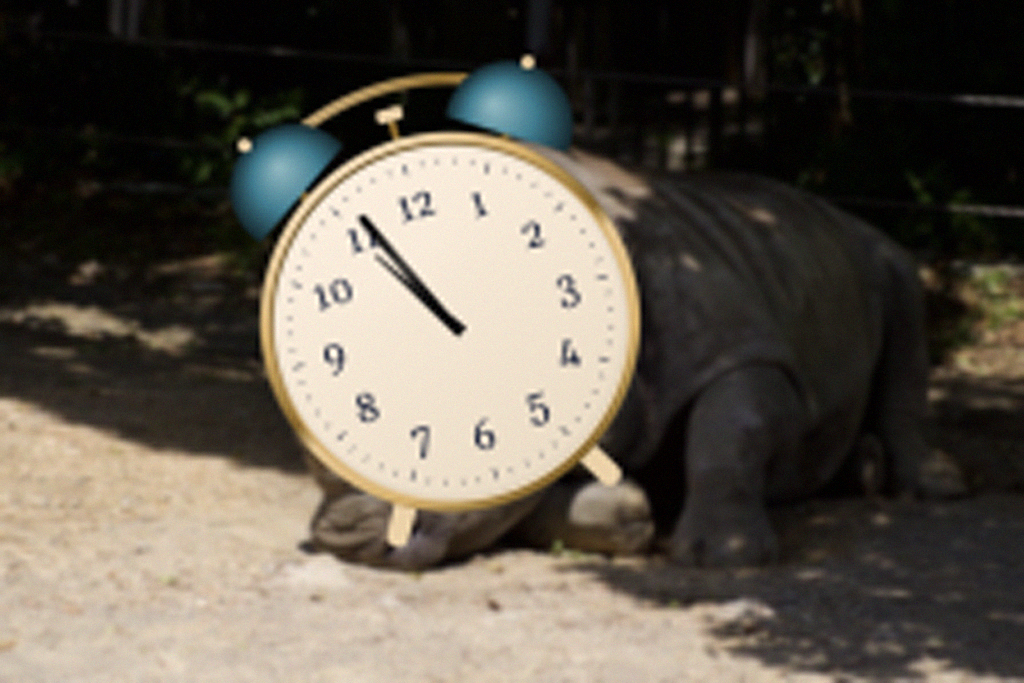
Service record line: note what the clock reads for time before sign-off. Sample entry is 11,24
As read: 10,56
